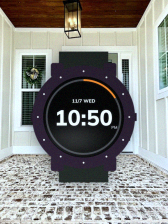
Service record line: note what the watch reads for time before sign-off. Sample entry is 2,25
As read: 10,50
